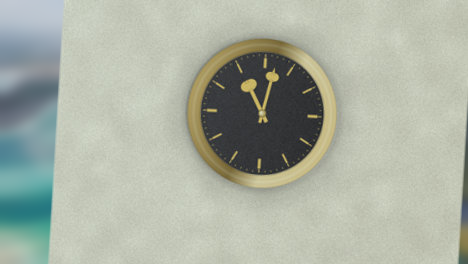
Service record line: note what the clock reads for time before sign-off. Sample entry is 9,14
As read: 11,02
